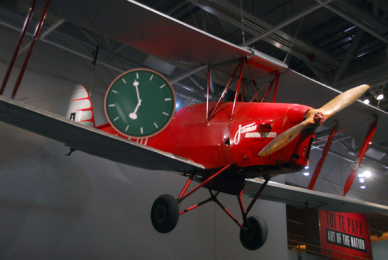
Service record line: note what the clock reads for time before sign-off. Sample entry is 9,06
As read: 6,59
